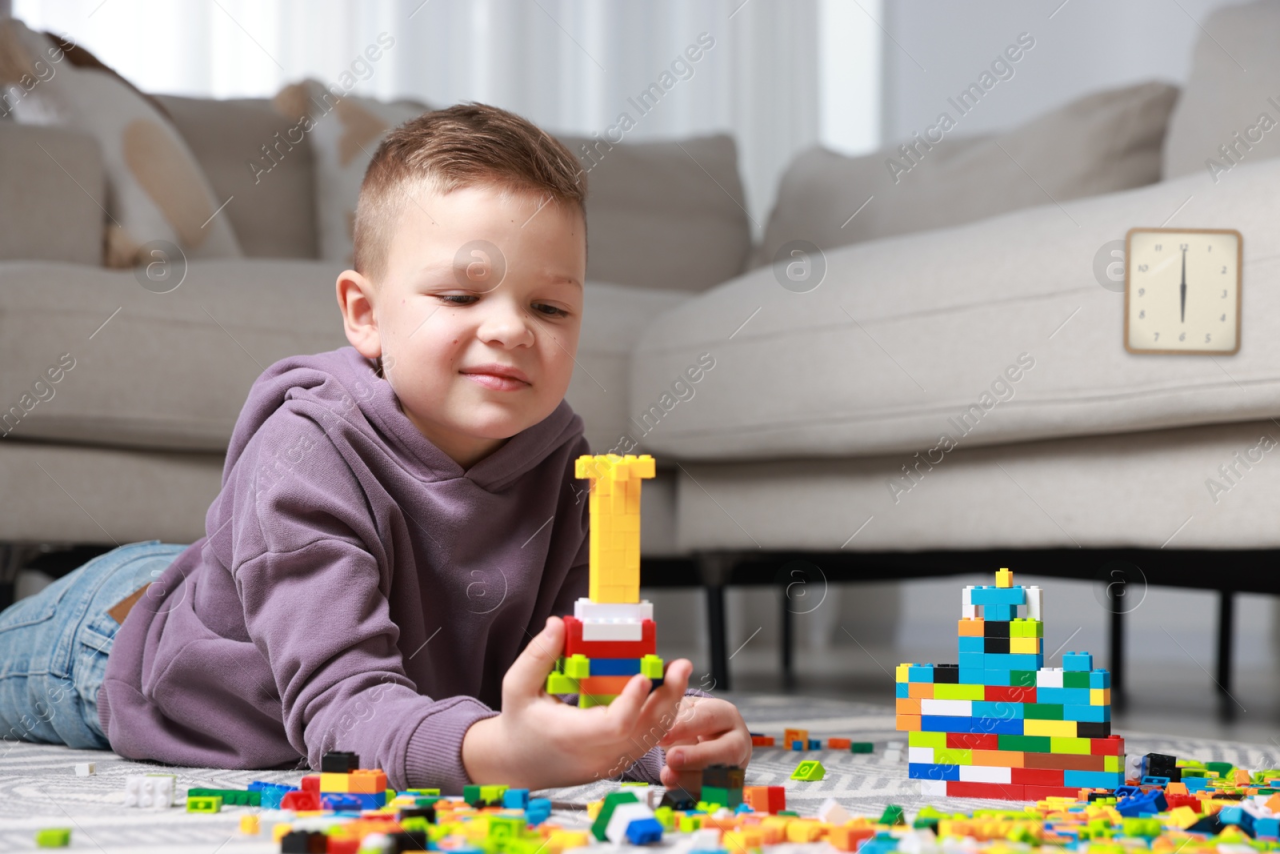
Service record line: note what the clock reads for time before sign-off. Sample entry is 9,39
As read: 6,00
